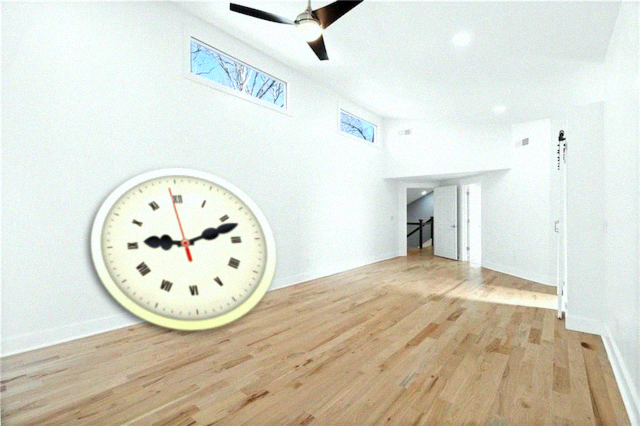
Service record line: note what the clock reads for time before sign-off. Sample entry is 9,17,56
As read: 9,11,59
